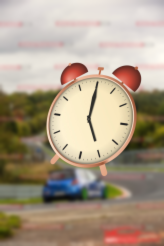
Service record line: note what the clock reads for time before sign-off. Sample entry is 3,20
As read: 5,00
